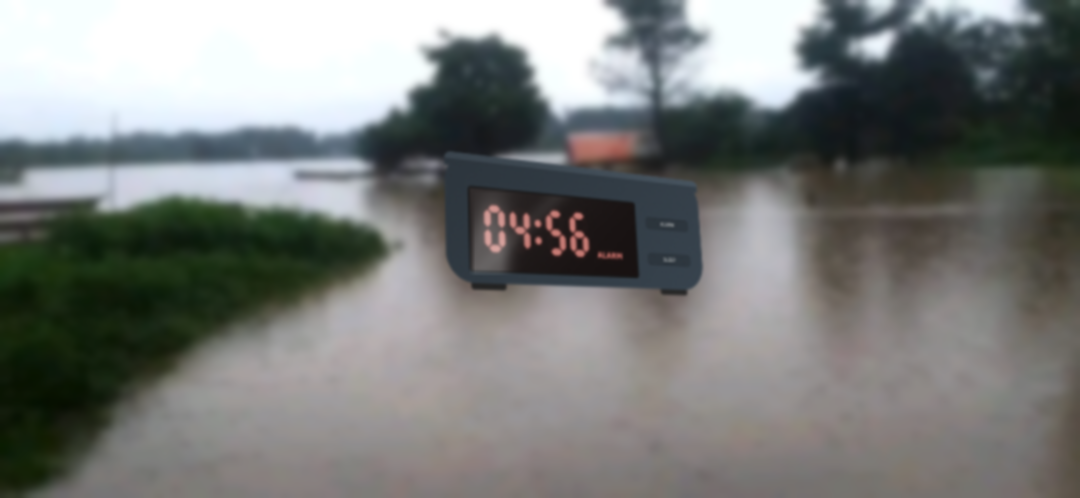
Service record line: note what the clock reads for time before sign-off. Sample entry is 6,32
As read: 4,56
